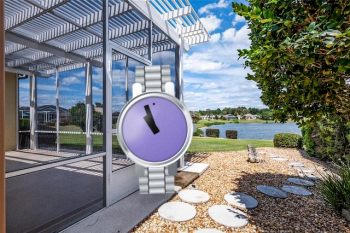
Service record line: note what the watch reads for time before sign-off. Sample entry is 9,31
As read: 10,57
